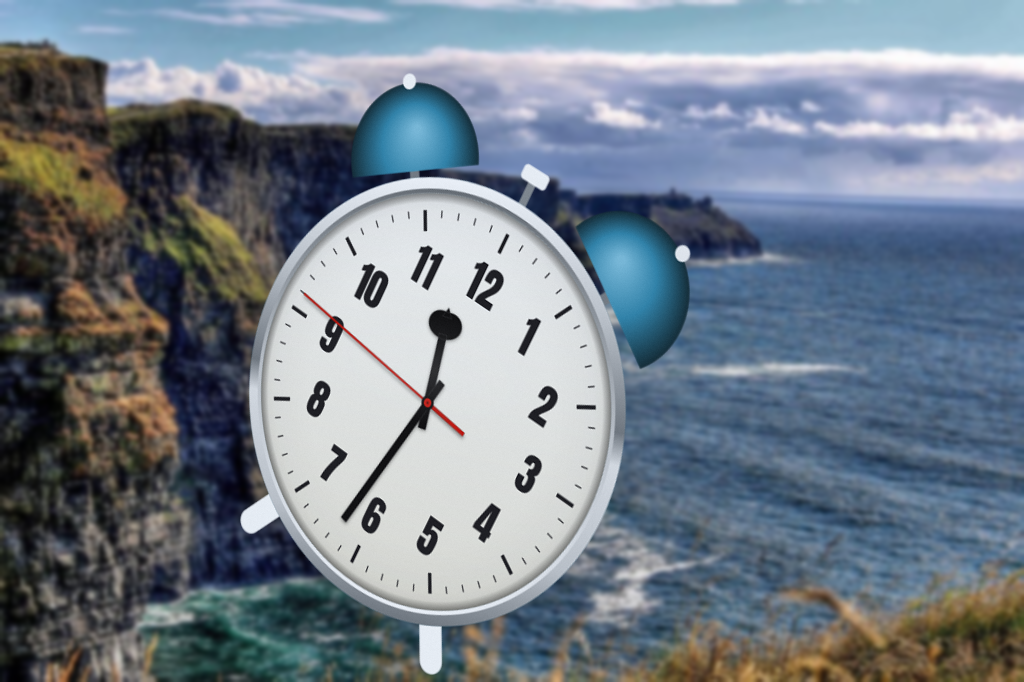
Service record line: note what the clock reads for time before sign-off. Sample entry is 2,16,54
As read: 11,31,46
